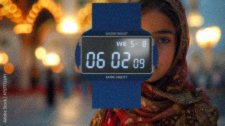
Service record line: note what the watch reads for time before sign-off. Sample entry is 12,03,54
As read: 6,02,09
